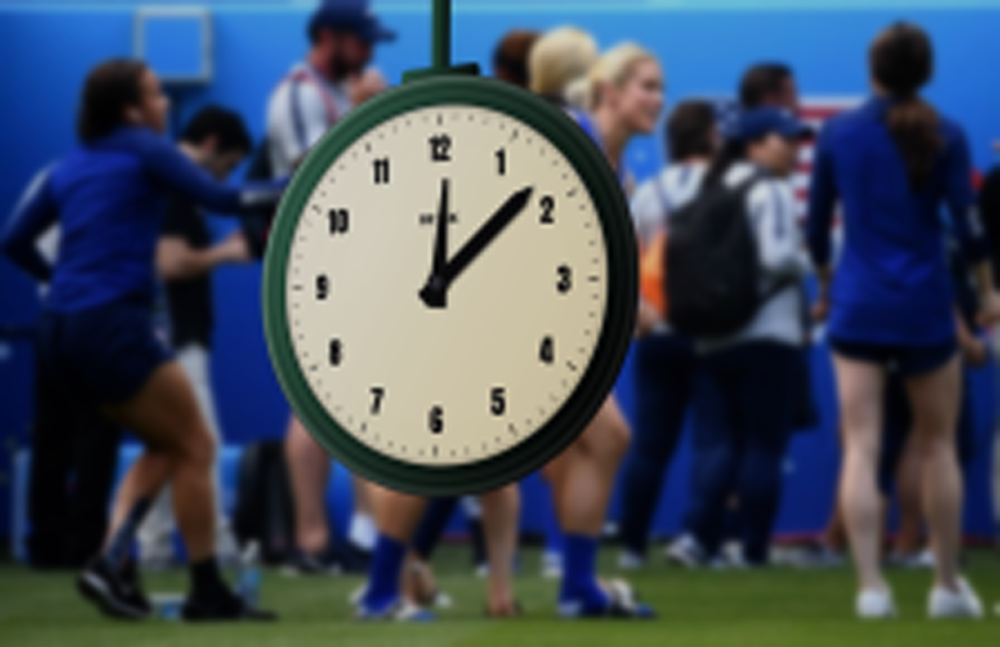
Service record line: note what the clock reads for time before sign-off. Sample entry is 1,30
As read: 12,08
